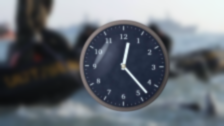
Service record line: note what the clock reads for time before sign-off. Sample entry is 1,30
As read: 12,23
